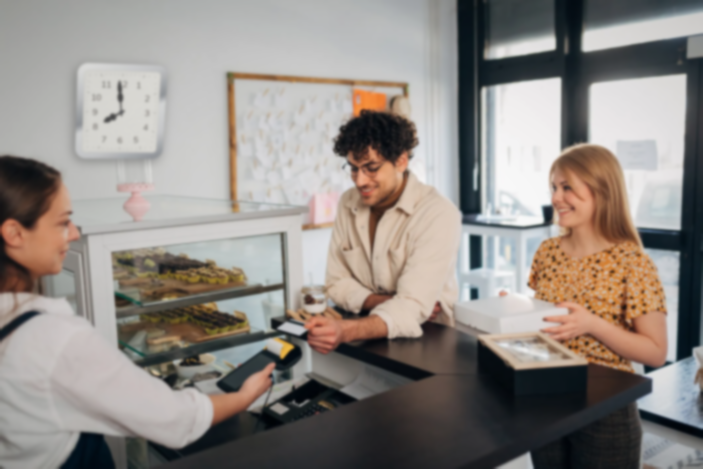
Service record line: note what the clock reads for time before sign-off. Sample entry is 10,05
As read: 7,59
